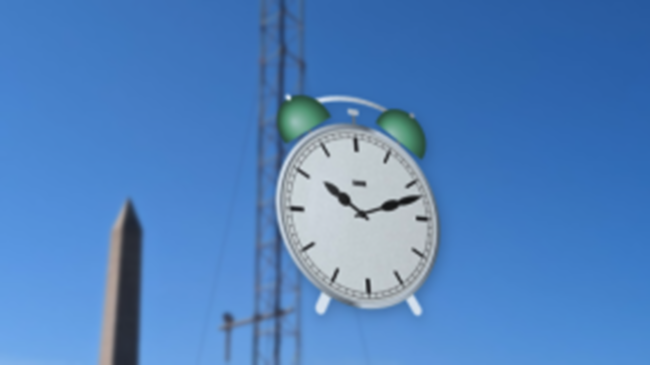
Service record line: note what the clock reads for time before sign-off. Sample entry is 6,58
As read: 10,12
